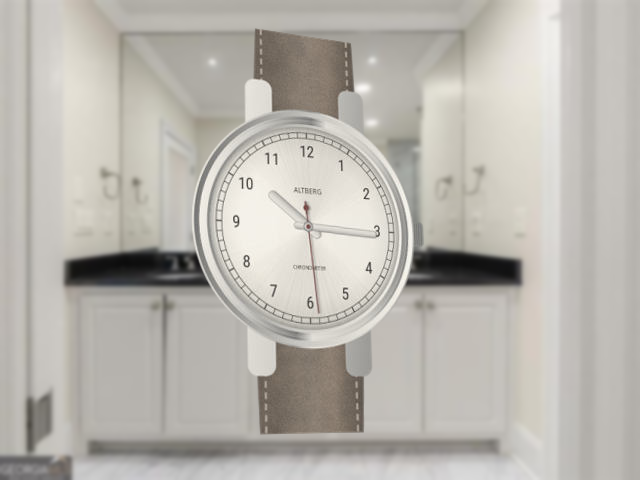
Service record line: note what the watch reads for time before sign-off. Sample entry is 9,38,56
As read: 10,15,29
